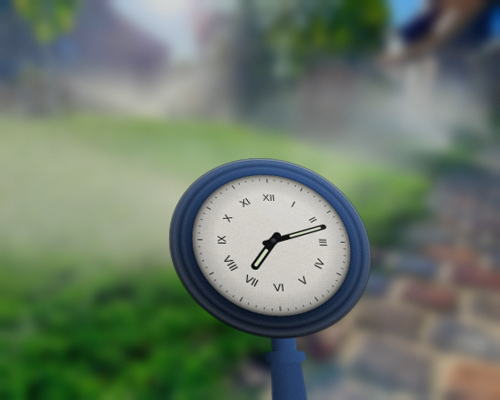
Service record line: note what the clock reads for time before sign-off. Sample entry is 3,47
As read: 7,12
